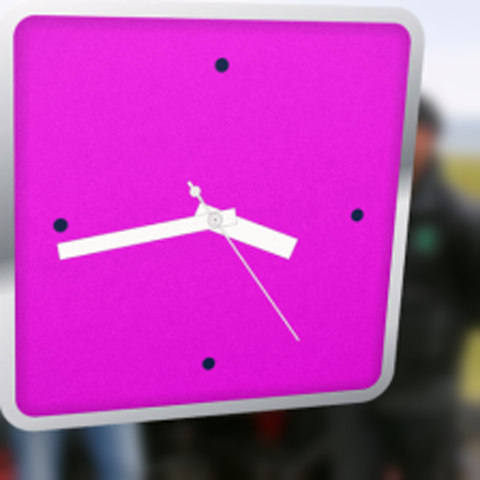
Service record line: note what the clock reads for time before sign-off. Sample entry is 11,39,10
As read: 3,43,24
